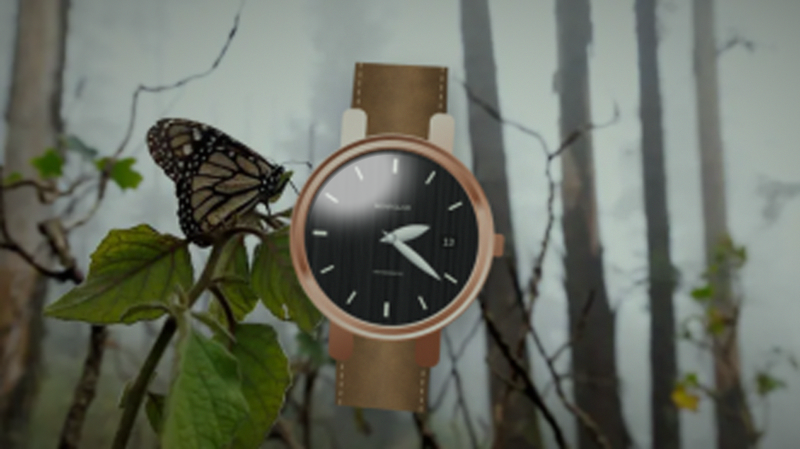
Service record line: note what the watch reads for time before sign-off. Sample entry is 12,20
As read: 2,21
